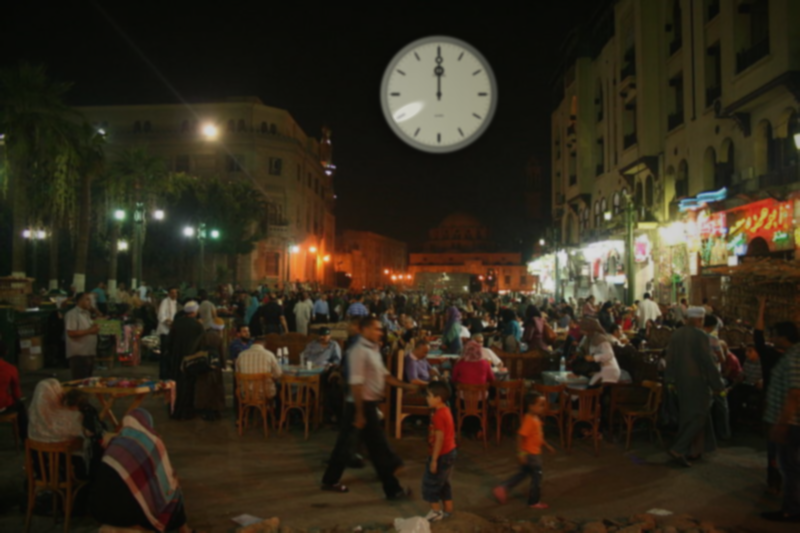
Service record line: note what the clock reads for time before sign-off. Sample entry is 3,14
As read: 12,00
